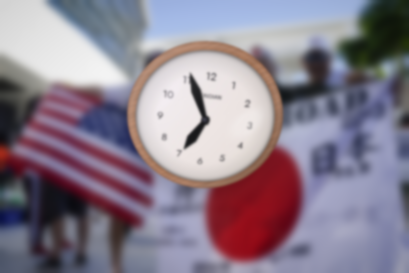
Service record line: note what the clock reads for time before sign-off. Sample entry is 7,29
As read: 6,56
